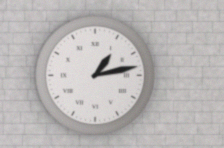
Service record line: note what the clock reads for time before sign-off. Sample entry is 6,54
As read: 1,13
